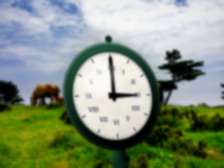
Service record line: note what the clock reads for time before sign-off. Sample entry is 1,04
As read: 3,00
